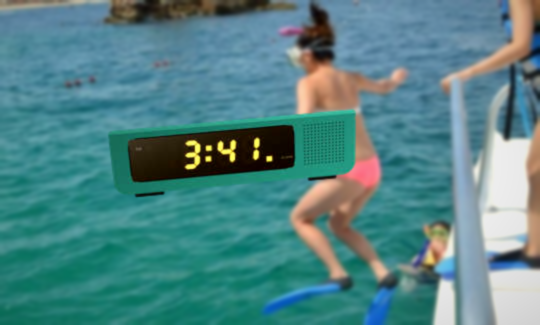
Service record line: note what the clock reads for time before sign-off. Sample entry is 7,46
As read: 3,41
